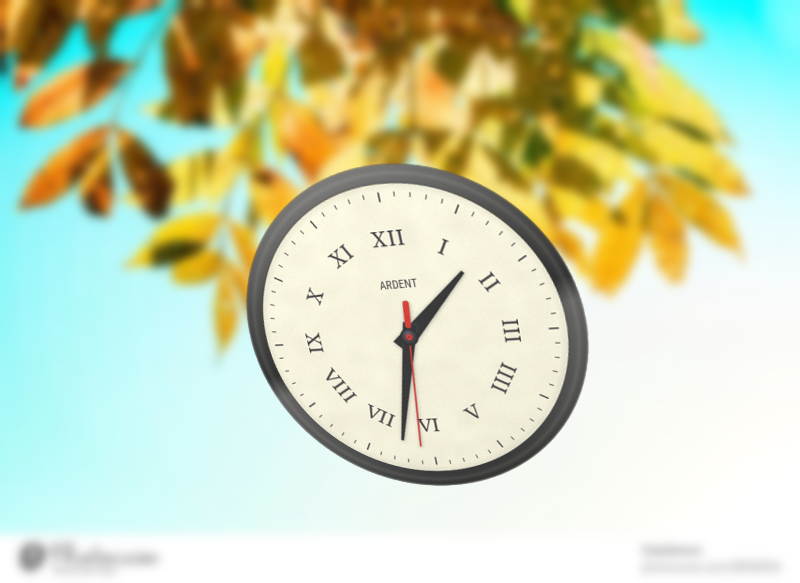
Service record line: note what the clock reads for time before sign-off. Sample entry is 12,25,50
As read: 1,32,31
